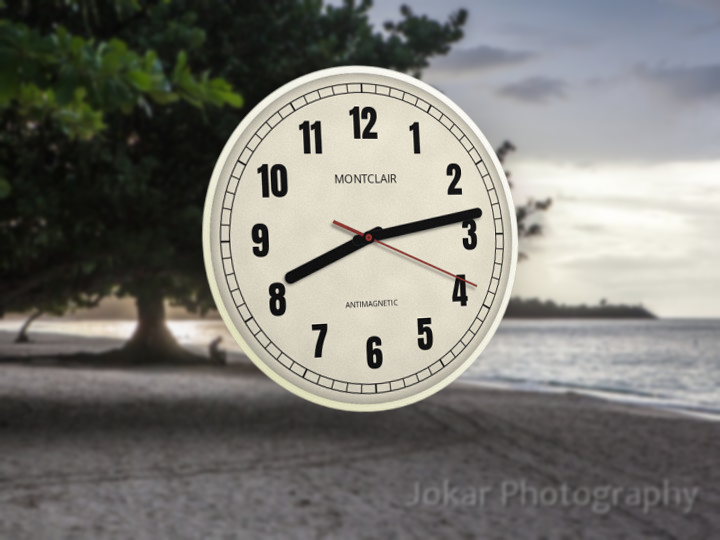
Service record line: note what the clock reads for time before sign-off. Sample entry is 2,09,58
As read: 8,13,19
